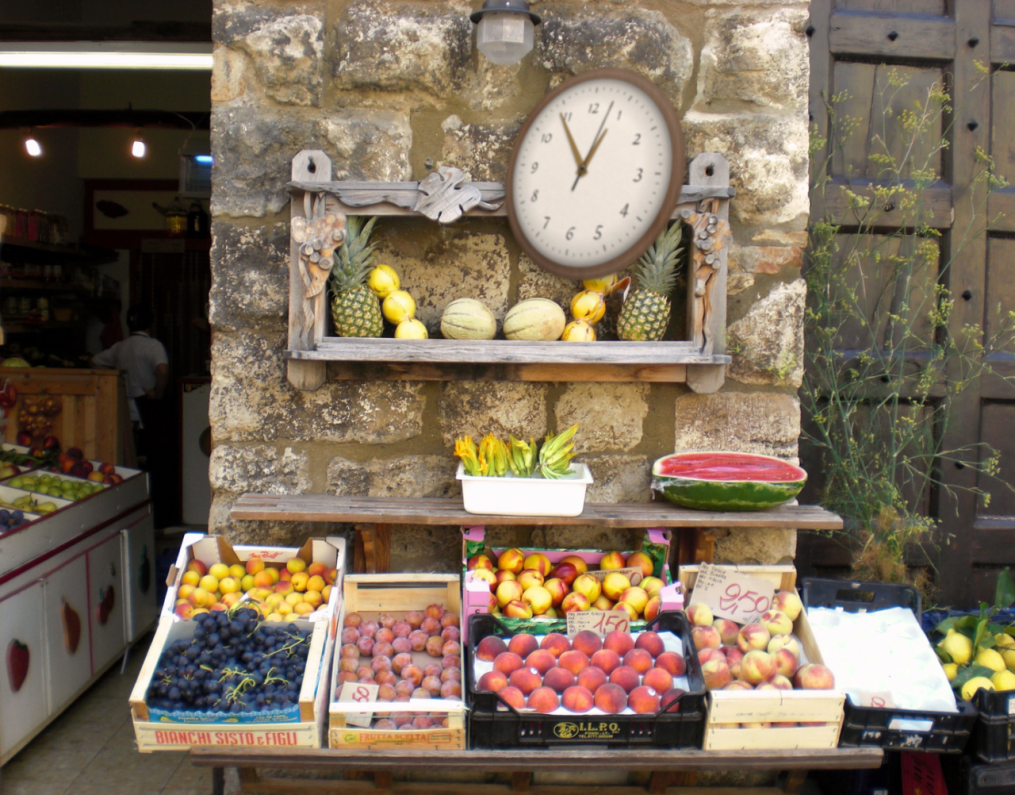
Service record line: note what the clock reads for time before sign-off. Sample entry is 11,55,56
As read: 12,54,03
